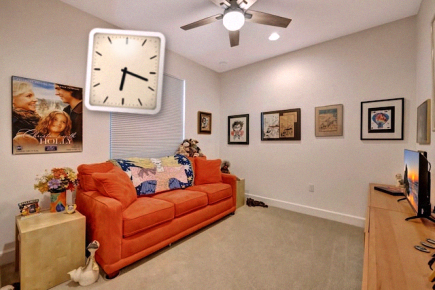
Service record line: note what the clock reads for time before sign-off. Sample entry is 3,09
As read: 6,18
